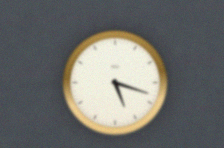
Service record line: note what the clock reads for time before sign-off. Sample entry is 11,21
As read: 5,18
